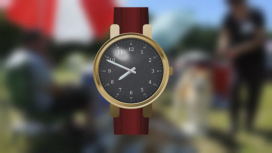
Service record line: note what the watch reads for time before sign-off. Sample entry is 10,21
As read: 7,49
